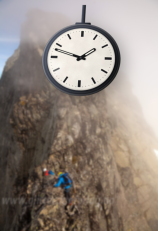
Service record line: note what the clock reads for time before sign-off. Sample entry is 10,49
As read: 1,48
